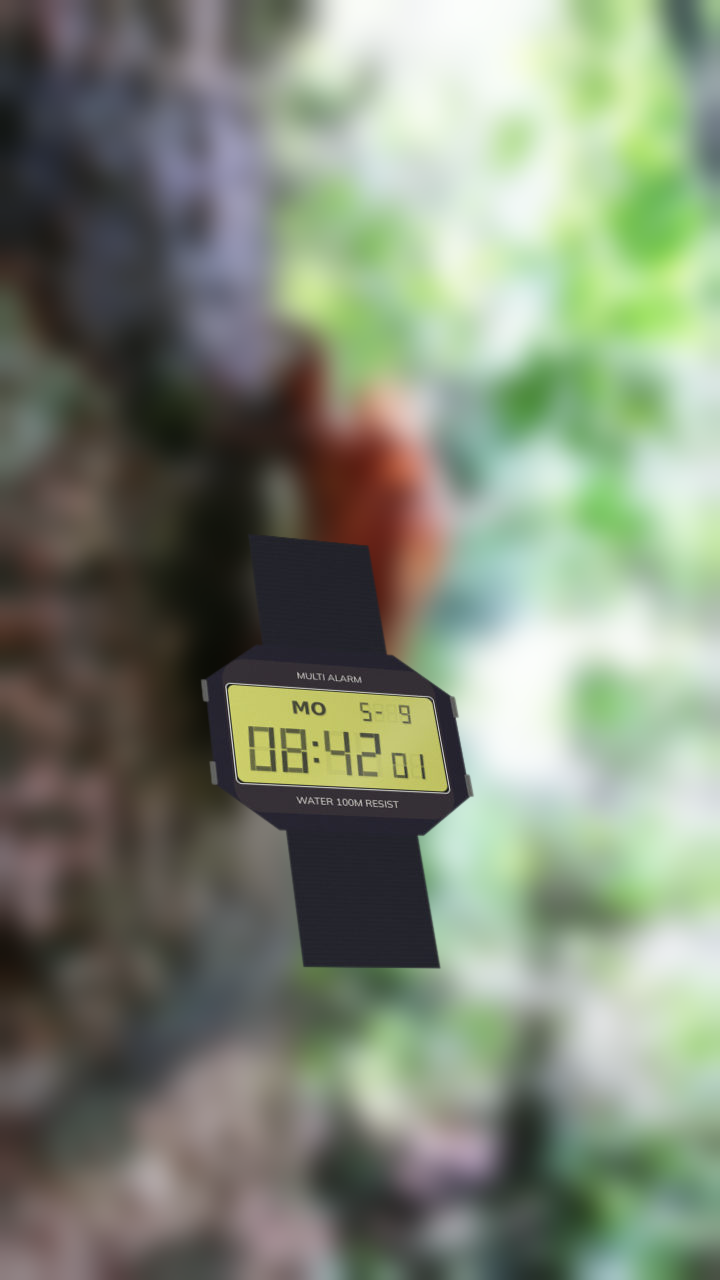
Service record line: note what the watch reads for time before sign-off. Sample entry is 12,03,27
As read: 8,42,01
